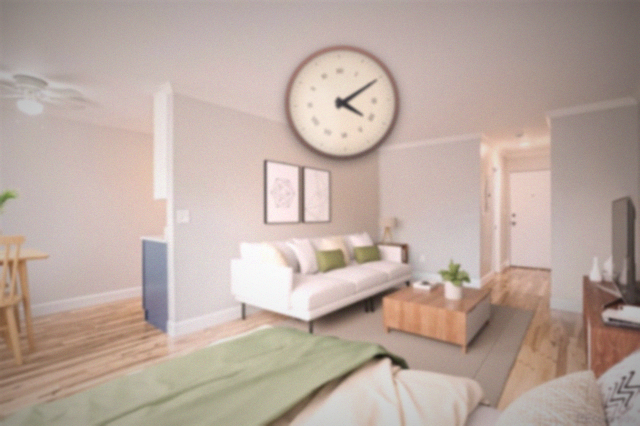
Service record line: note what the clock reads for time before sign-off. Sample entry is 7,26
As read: 4,10
